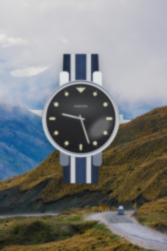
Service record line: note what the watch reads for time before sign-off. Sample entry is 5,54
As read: 9,27
